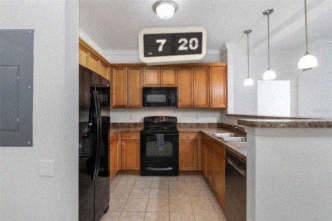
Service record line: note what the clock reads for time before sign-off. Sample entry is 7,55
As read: 7,20
